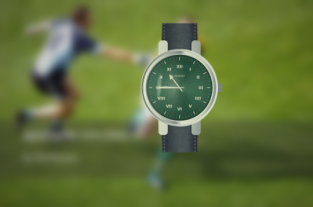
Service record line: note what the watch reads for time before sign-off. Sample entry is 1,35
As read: 10,45
